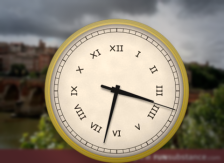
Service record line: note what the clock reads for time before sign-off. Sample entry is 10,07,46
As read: 3,32,18
